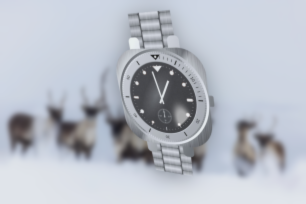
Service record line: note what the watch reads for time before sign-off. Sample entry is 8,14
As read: 12,58
